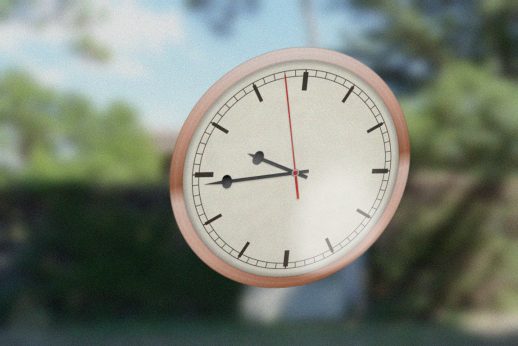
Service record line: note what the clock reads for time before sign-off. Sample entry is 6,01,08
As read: 9,43,58
